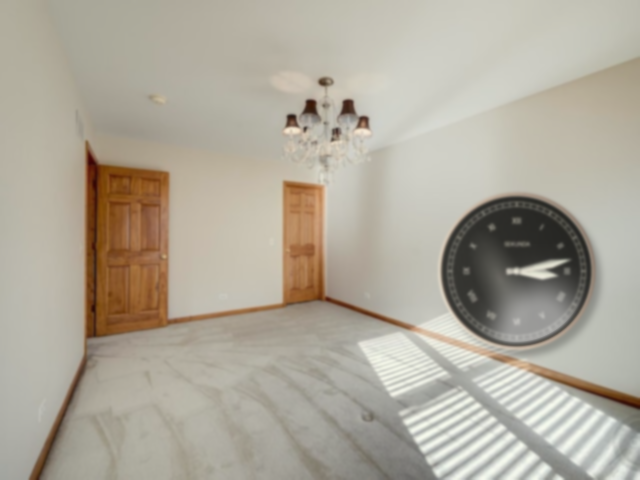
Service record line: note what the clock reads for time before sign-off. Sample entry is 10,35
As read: 3,13
